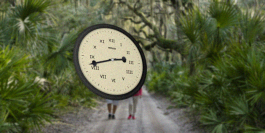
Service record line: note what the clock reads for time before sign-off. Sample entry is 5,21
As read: 2,42
